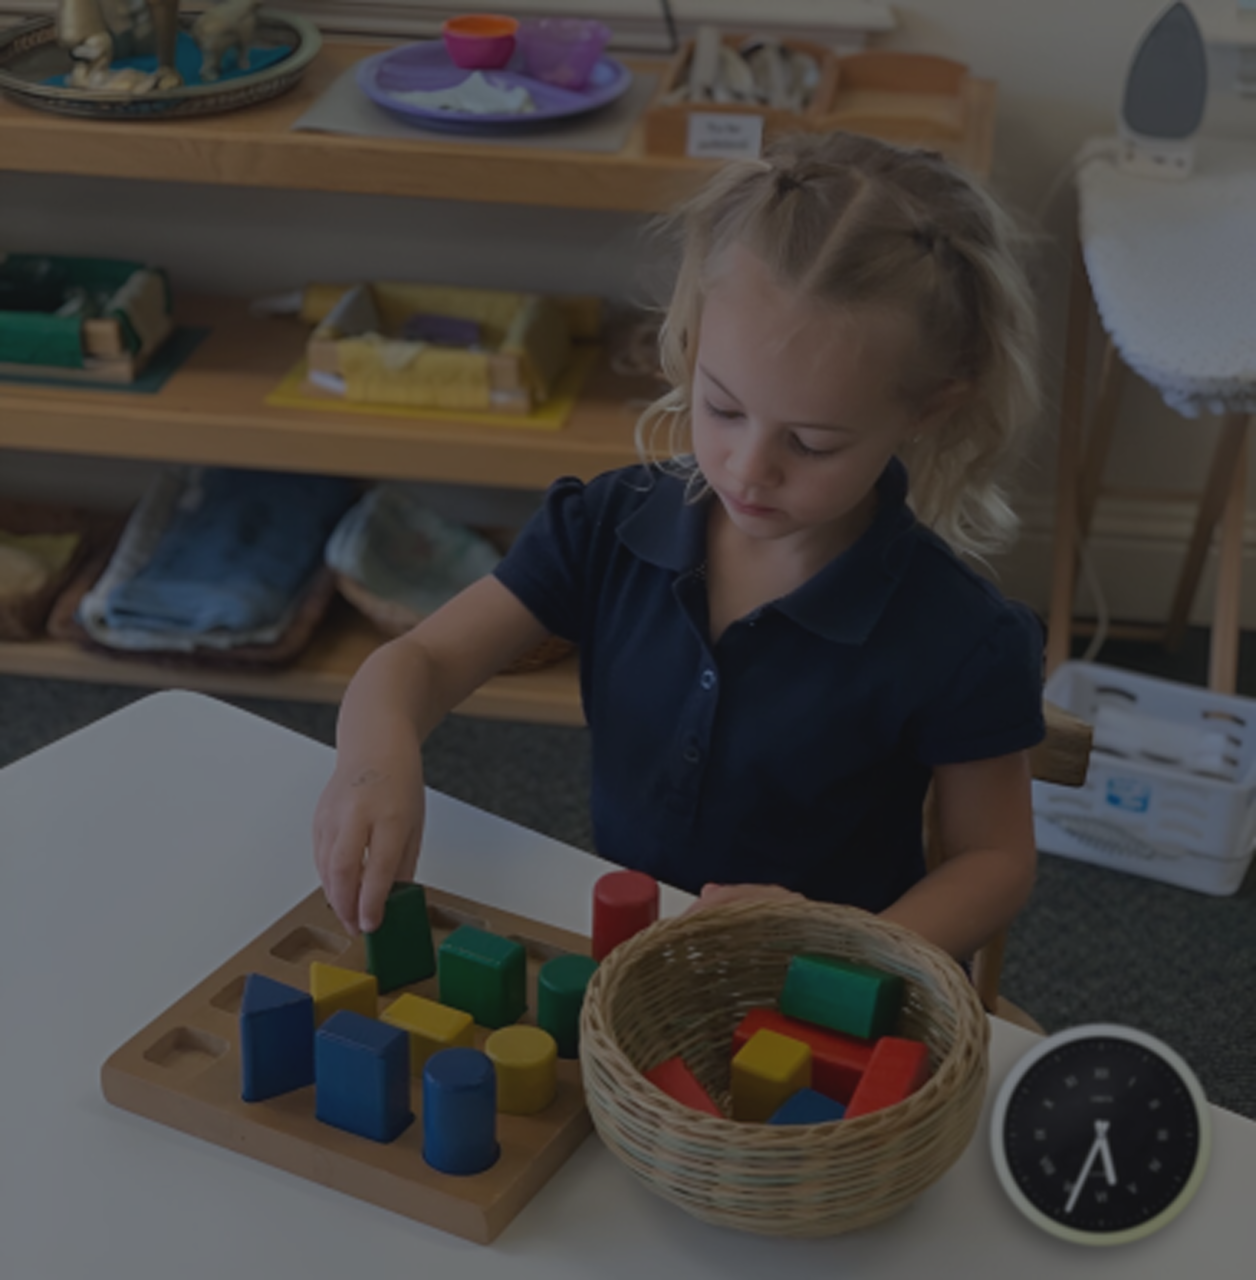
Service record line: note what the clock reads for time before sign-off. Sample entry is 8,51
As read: 5,34
